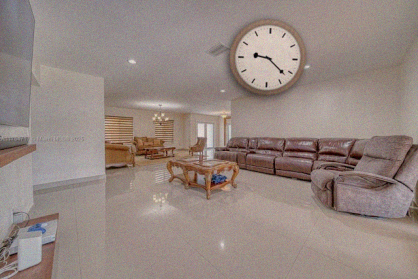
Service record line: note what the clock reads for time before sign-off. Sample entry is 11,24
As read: 9,22
